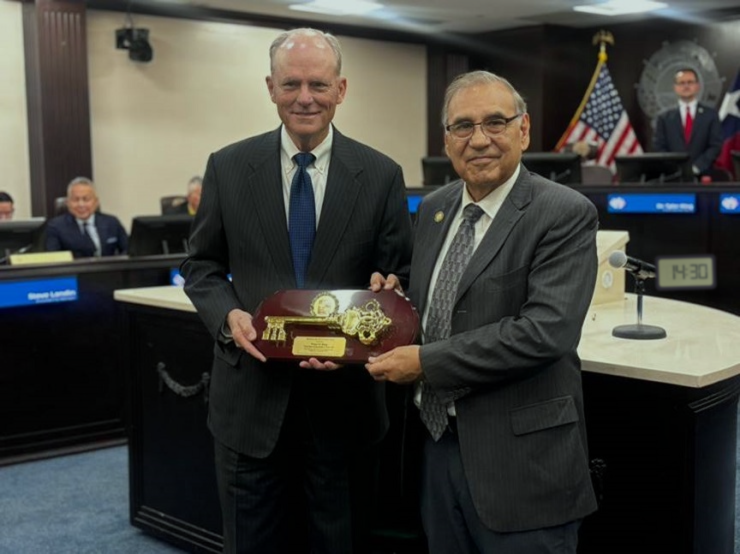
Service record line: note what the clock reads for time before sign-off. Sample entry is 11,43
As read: 14,30
